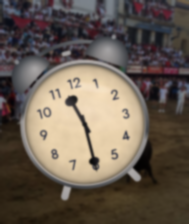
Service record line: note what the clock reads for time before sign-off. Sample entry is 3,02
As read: 11,30
